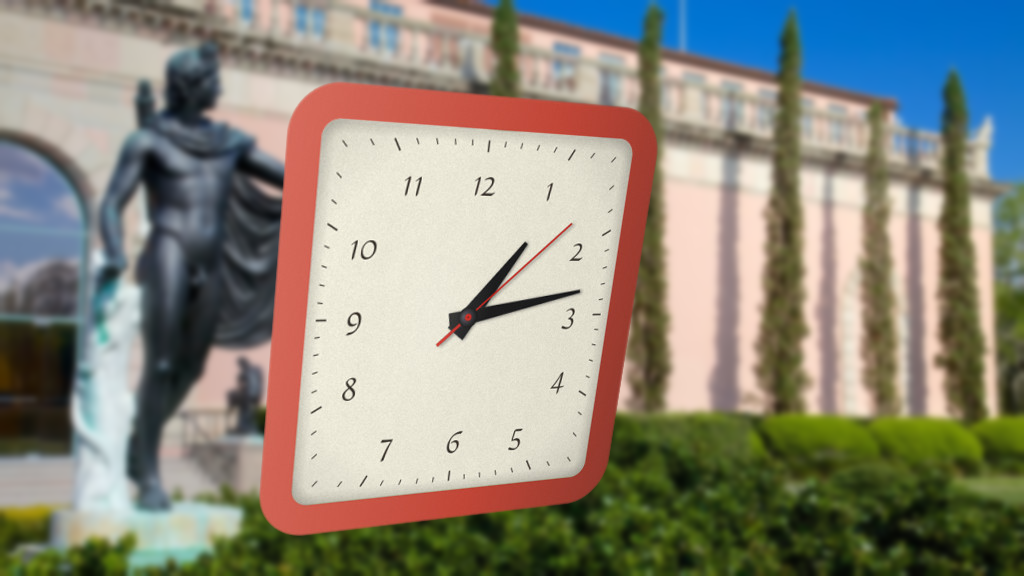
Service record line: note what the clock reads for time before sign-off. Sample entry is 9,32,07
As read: 1,13,08
